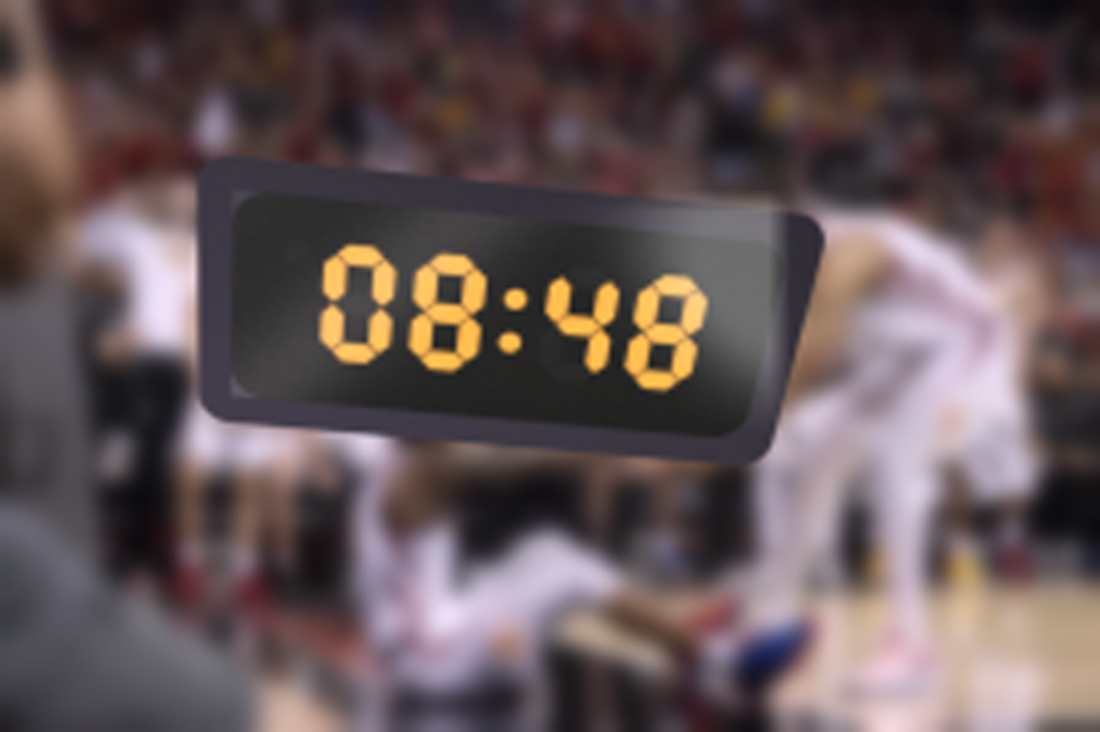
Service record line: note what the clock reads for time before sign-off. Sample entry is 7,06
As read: 8,48
